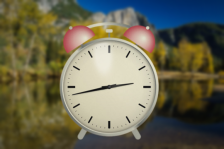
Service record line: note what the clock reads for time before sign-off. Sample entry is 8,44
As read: 2,43
